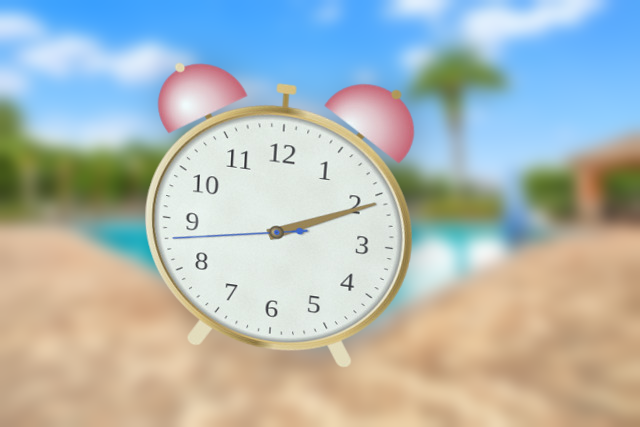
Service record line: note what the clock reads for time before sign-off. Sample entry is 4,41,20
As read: 2,10,43
